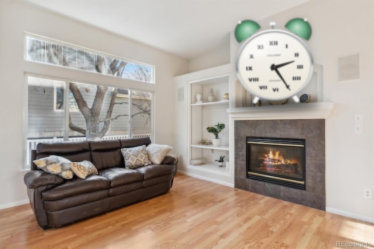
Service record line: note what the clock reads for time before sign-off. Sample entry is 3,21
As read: 2,25
